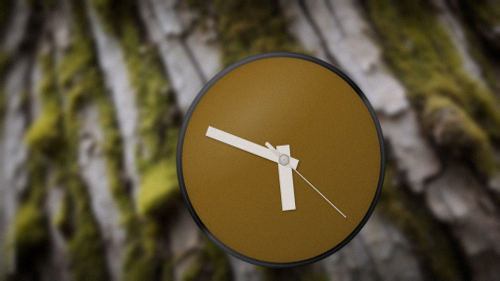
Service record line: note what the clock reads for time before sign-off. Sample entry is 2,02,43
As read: 5,48,22
